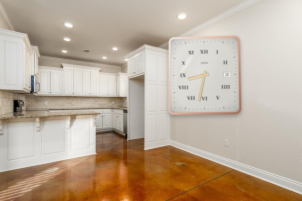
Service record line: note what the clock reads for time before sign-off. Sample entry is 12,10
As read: 8,32
